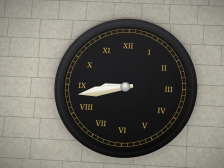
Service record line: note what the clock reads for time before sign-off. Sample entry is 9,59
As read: 8,43
